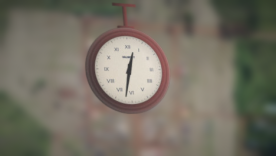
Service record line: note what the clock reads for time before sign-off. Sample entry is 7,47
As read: 12,32
